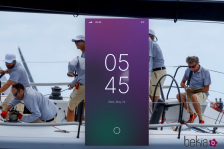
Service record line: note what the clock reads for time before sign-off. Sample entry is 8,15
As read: 5,45
